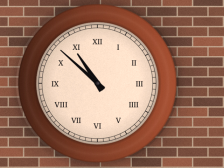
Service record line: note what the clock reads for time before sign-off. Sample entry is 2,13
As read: 10,52
